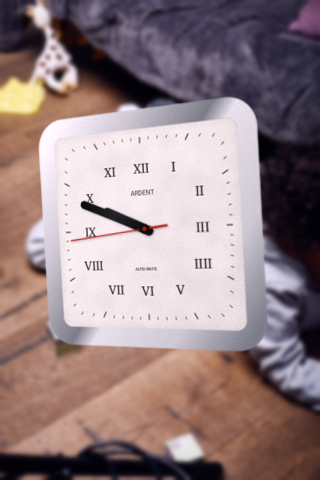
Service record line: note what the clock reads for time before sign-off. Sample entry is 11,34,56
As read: 9,48,44
